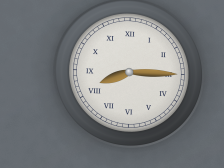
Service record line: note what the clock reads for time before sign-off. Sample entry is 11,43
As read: 8,15
